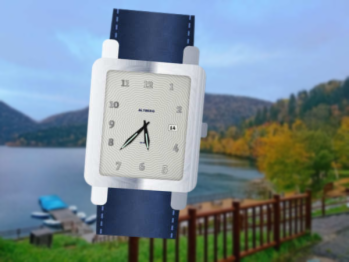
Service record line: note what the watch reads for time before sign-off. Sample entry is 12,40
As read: 5,37
